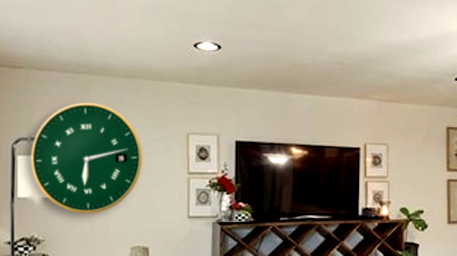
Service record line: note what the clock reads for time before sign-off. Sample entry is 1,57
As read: 6,13
